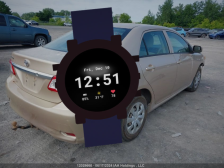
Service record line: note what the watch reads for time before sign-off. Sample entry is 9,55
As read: 12,51
